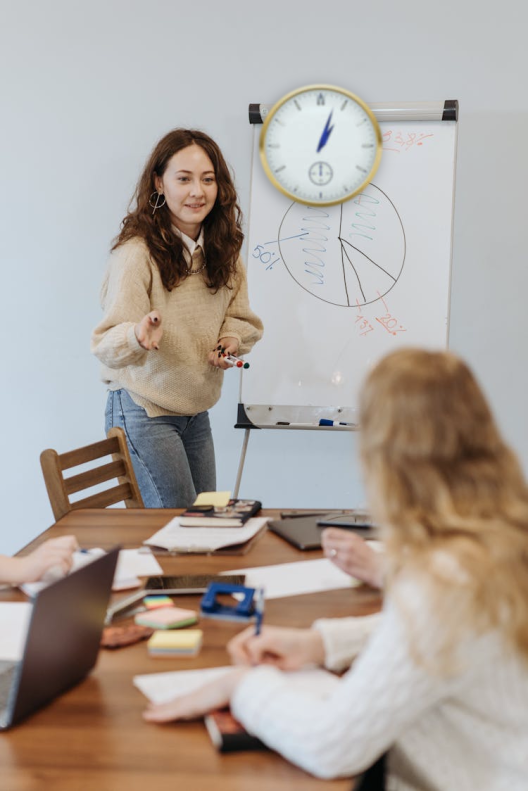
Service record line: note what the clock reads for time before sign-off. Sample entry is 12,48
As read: 1,03
